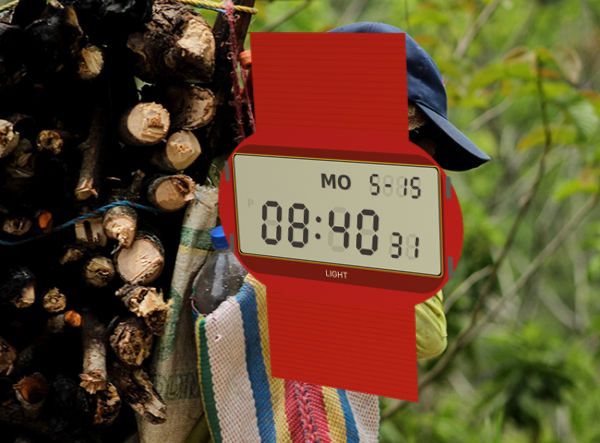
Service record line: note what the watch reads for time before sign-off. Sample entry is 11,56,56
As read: 8,40,31
